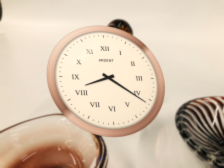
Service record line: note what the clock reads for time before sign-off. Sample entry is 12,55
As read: 8,21
